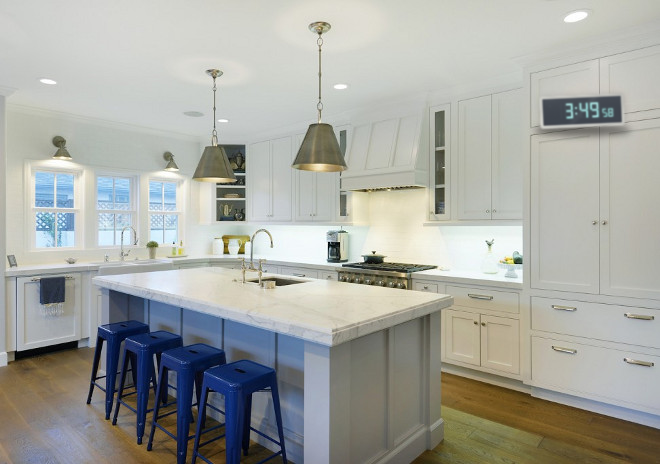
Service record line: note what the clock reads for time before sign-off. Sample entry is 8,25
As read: 3,49
